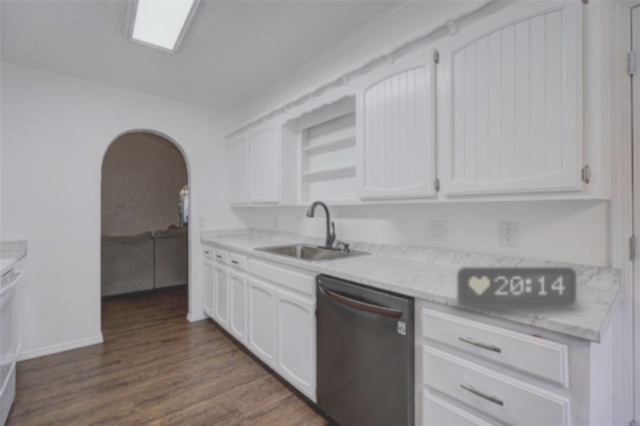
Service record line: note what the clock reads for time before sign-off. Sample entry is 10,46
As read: 20,14
